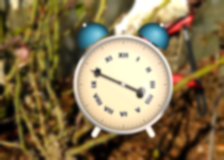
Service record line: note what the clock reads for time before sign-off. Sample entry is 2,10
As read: 3,49
